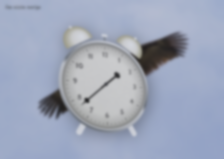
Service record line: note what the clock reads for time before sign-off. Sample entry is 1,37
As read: 1,38
